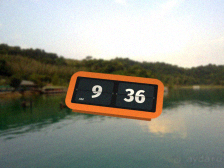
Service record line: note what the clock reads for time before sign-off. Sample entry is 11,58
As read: 9,36
